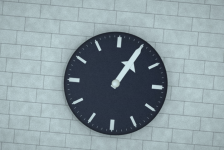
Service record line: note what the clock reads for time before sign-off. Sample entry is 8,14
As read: 1,05
